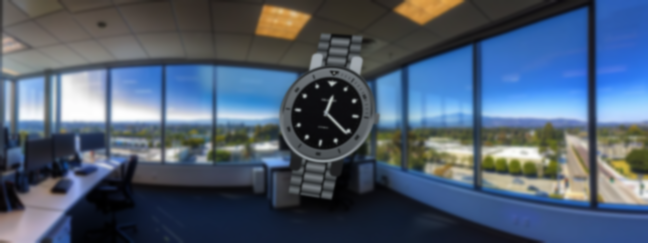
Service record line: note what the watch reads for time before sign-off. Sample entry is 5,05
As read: 12,21
